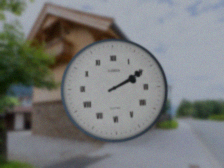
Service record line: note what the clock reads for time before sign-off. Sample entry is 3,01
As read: 2,10
